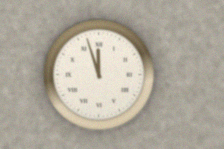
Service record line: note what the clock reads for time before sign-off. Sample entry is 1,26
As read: 11,57
